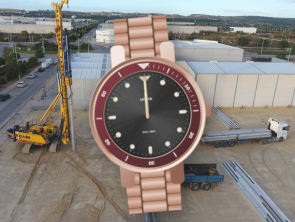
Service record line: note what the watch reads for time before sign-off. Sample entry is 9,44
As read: 12,00
